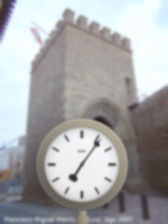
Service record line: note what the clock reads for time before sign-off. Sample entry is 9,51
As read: 7,06
